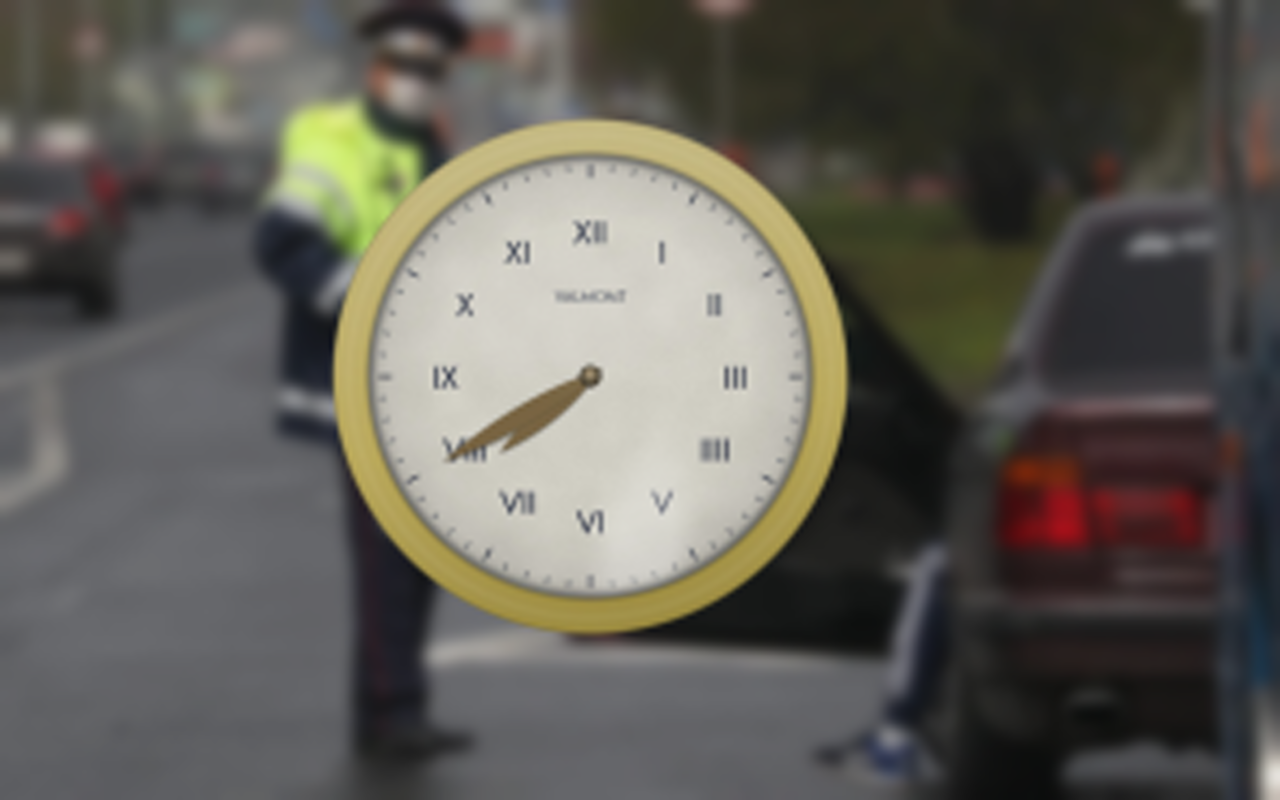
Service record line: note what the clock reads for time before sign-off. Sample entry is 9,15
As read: 7,40
